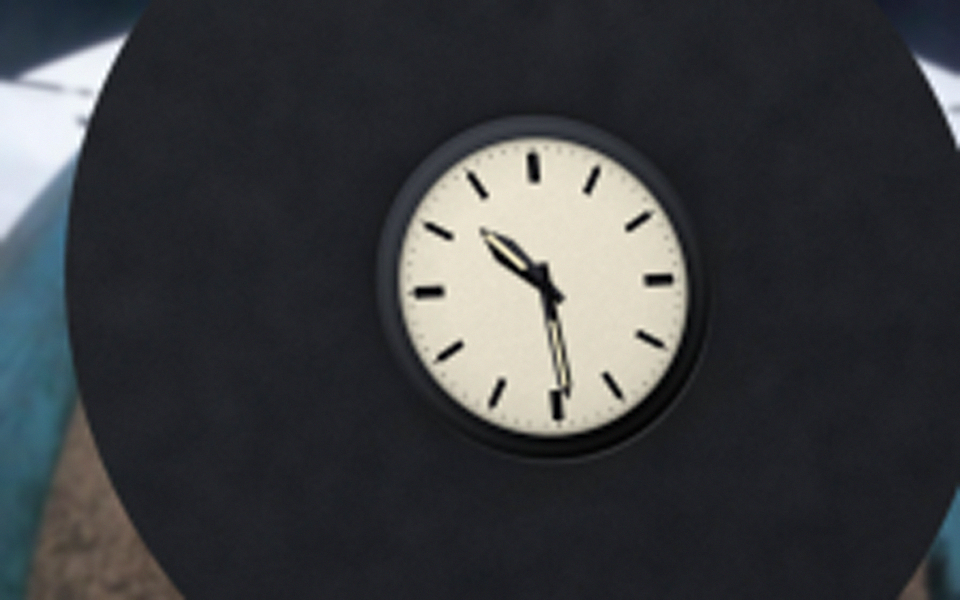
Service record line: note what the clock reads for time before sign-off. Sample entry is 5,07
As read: 10,29
